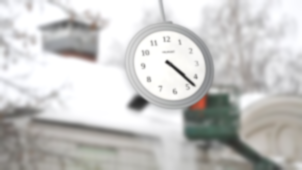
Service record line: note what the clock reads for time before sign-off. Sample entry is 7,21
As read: 4,23
